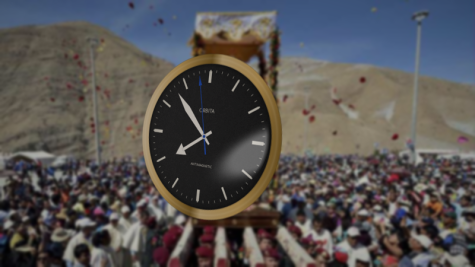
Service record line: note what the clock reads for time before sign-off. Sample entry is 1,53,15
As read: 7,52,58
